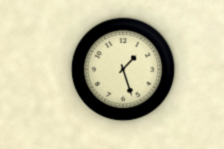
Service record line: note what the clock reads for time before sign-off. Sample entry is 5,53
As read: 1,27
